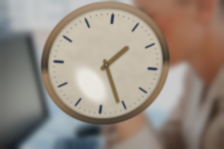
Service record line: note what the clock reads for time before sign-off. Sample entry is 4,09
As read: 1,26
